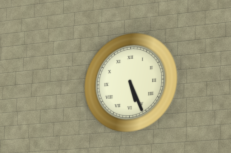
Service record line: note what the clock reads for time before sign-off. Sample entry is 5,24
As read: 5,26
